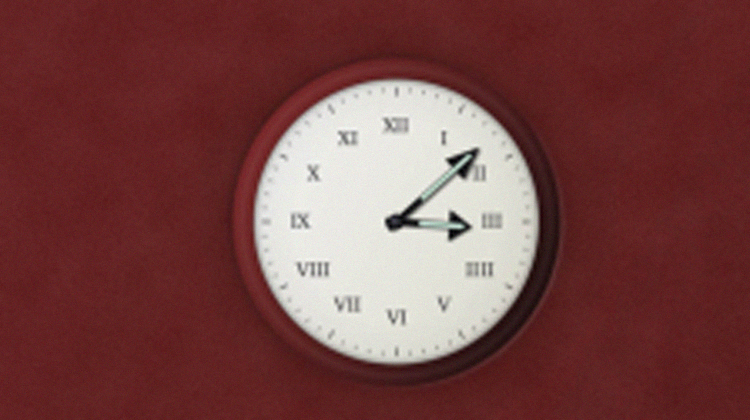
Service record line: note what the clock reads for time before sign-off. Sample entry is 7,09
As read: 3,08
